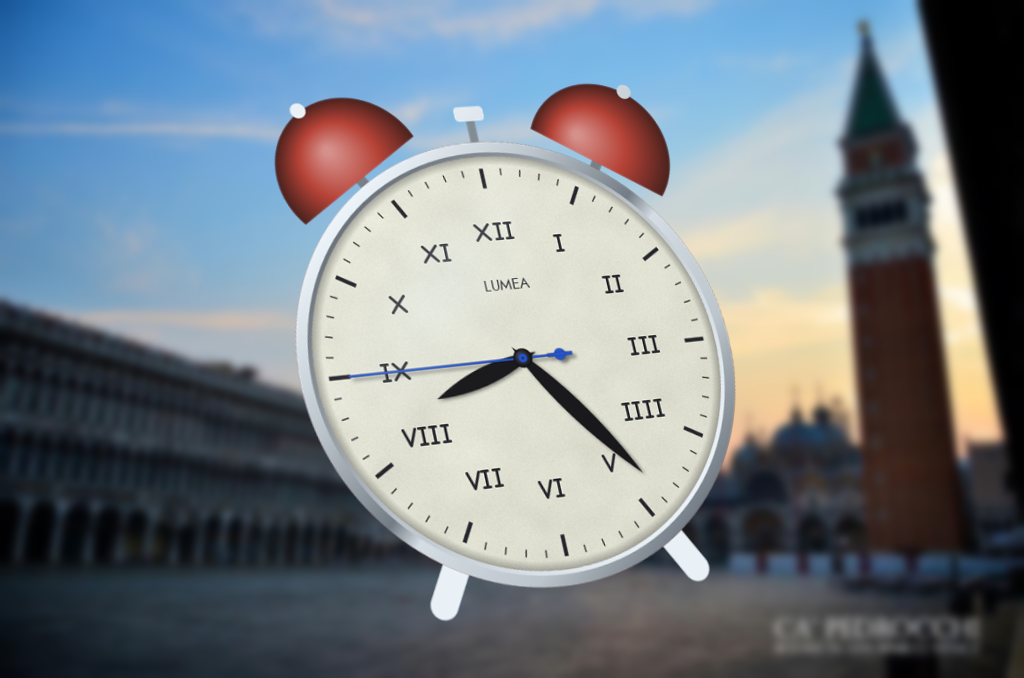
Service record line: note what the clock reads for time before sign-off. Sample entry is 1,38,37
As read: 8,23,45
